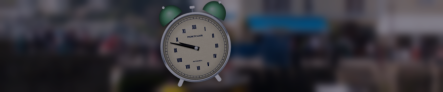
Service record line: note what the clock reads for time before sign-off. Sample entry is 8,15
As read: 9,48
